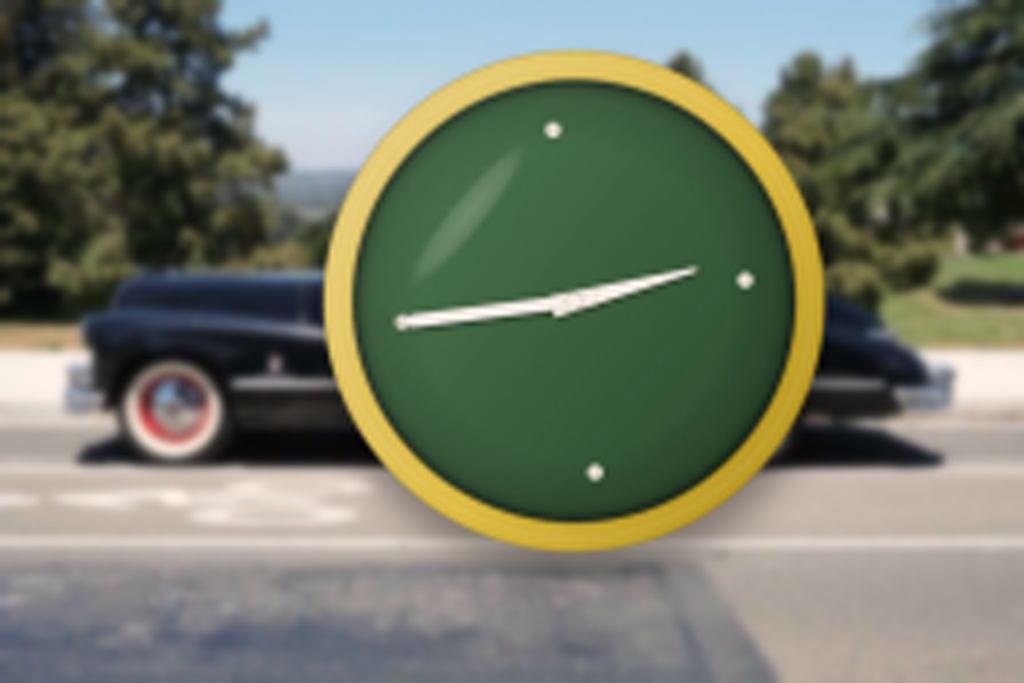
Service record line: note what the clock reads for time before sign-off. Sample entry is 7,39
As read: 2,45
